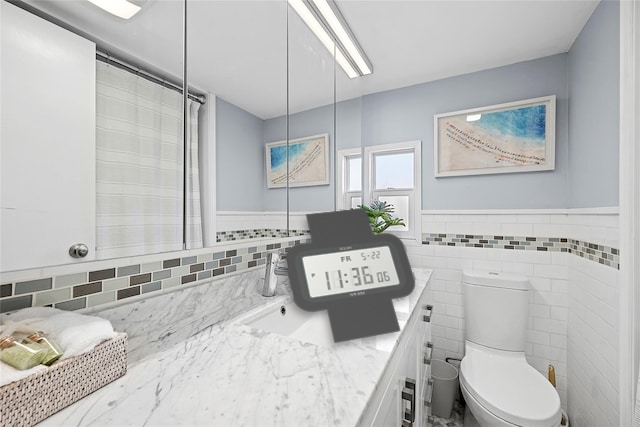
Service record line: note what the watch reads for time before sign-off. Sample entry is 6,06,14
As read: 11,36,06
